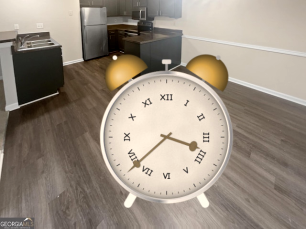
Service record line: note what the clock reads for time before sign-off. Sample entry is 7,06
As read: 3,38
